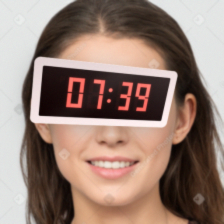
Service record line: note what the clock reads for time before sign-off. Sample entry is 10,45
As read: 7,39
